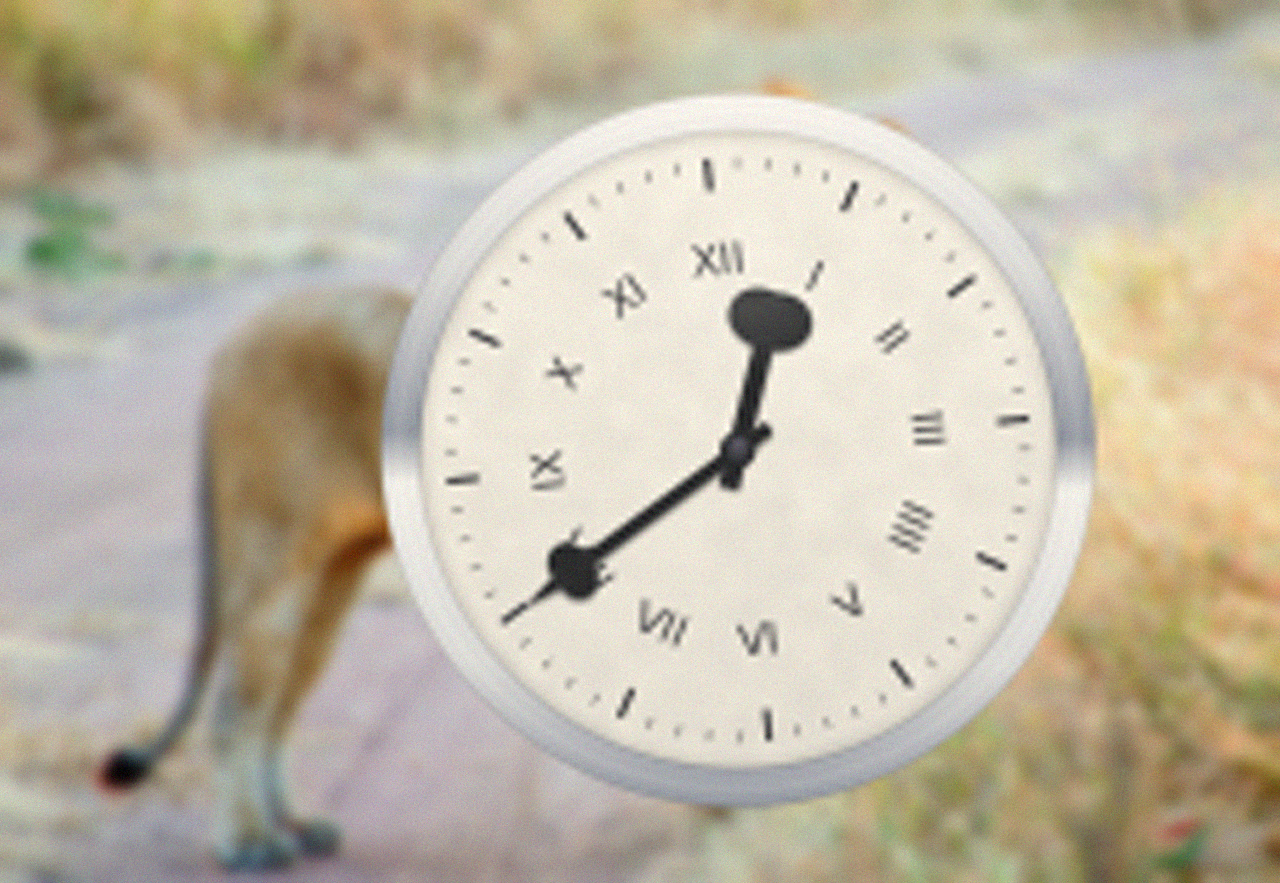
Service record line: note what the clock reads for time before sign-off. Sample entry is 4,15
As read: 12,40
